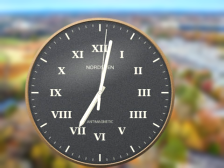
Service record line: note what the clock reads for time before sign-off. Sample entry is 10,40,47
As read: 7,02,01
